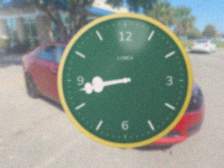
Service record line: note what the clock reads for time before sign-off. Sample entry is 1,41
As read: 8,43
